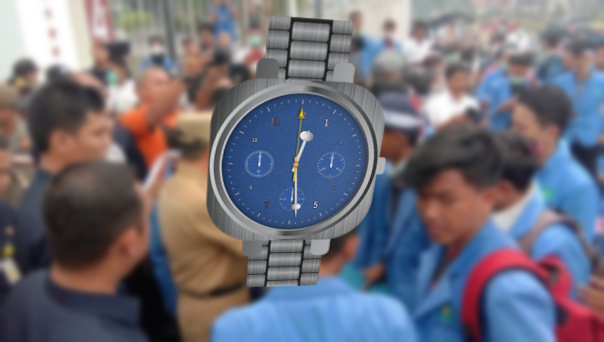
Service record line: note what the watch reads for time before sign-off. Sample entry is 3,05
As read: 12,29
